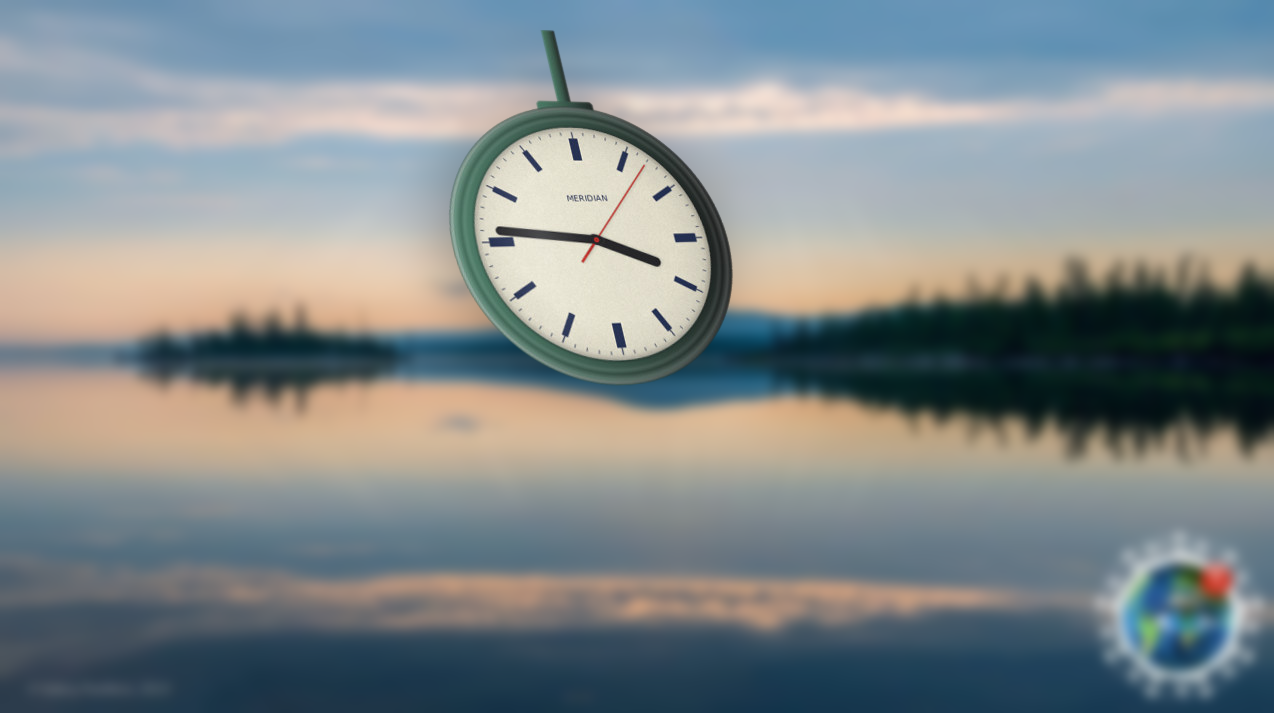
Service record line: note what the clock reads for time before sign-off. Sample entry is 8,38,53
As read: 3,46,07
